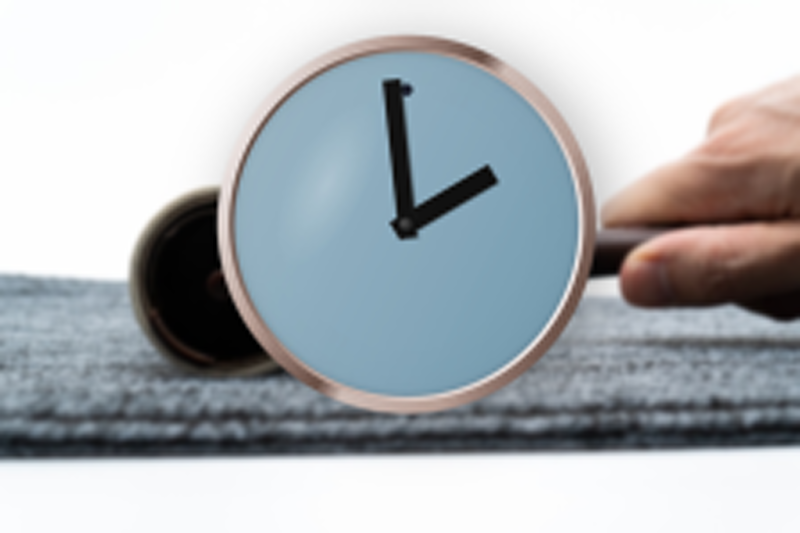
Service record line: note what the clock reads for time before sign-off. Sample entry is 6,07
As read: 1,59
